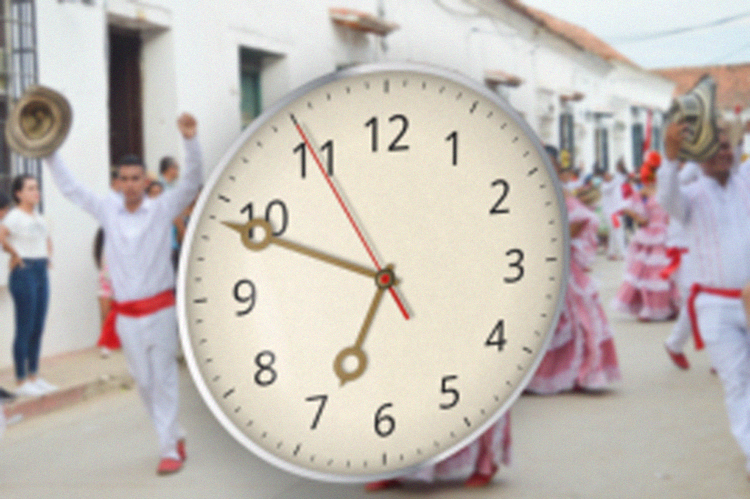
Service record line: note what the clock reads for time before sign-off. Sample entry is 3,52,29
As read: 6,48,55
